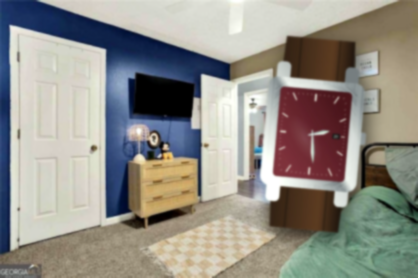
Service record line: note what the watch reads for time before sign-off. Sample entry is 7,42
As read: 2,29
